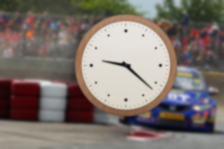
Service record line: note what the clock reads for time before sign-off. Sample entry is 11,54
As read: 9,22
